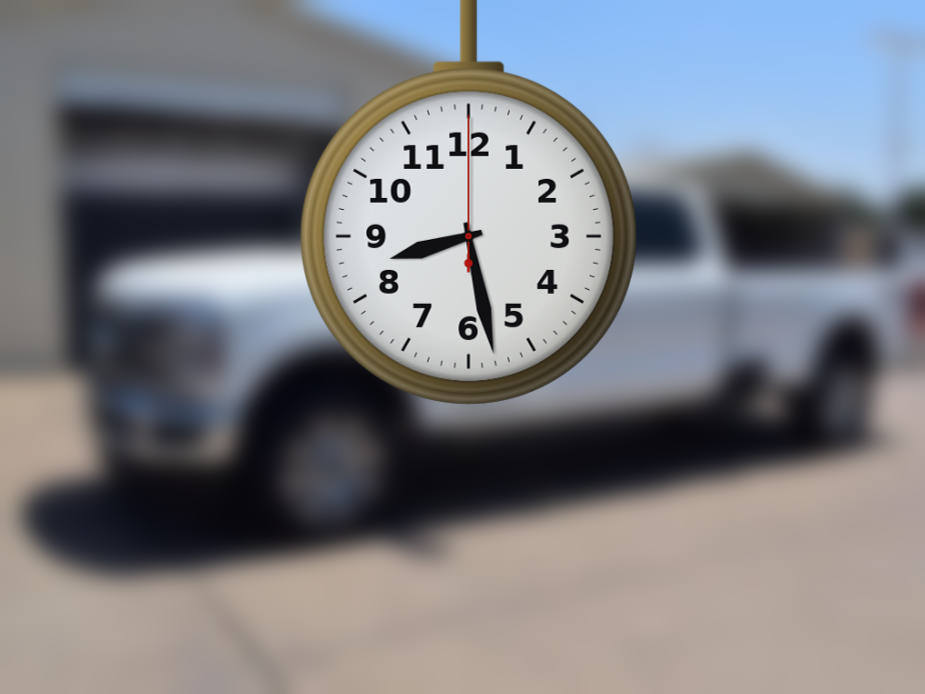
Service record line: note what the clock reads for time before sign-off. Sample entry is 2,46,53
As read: 8,28,00
